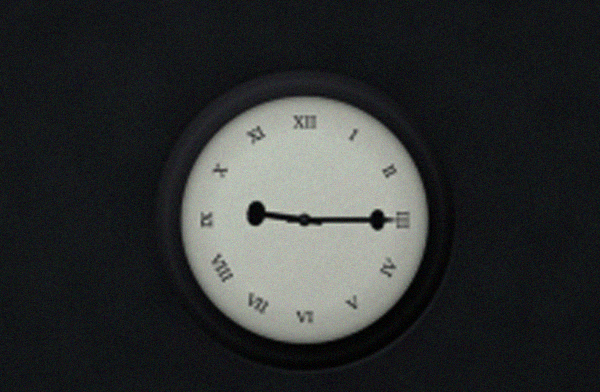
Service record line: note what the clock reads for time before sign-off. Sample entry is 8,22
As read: 9,15
